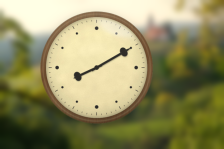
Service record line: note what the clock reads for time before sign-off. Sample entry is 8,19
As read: 8,10
